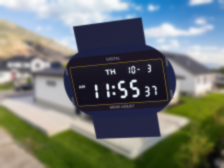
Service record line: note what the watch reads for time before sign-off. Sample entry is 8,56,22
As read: 11,55,37
